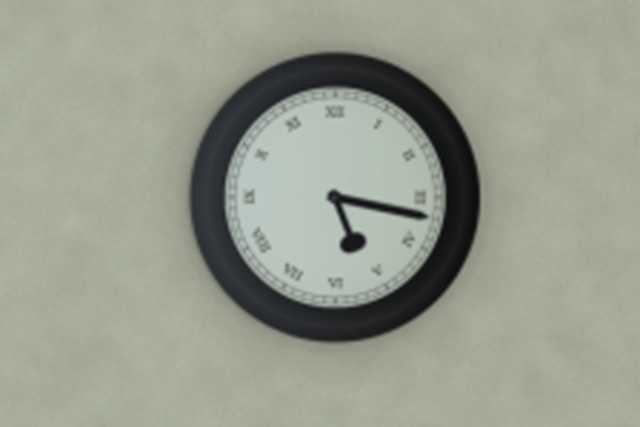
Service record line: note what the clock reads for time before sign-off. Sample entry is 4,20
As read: 5,17
